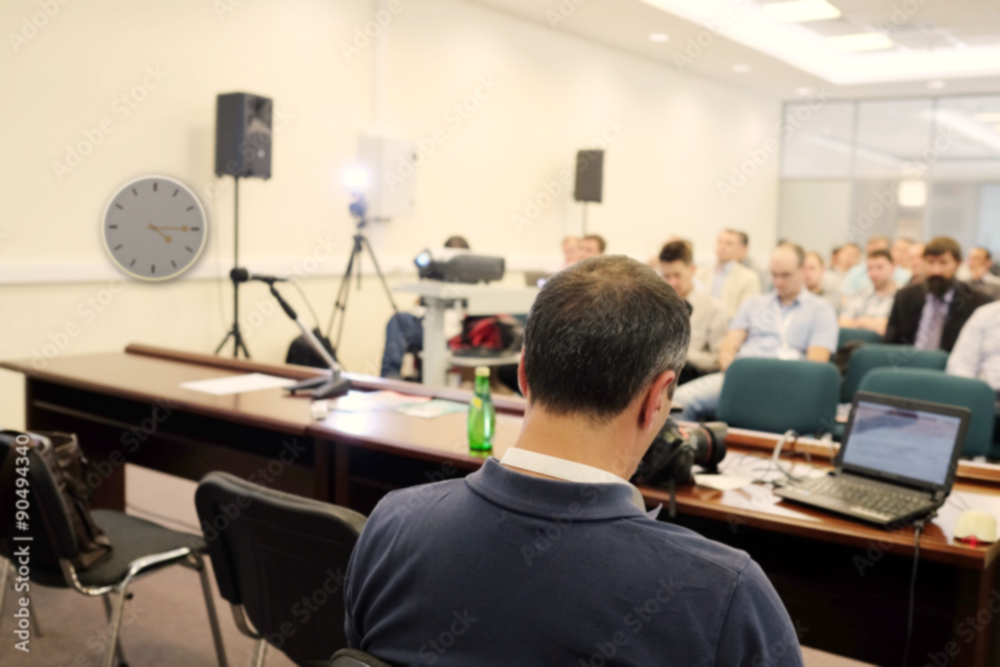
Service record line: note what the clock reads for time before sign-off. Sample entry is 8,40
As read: 4,15
